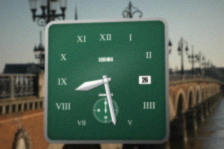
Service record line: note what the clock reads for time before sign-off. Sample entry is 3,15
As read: 8,28
